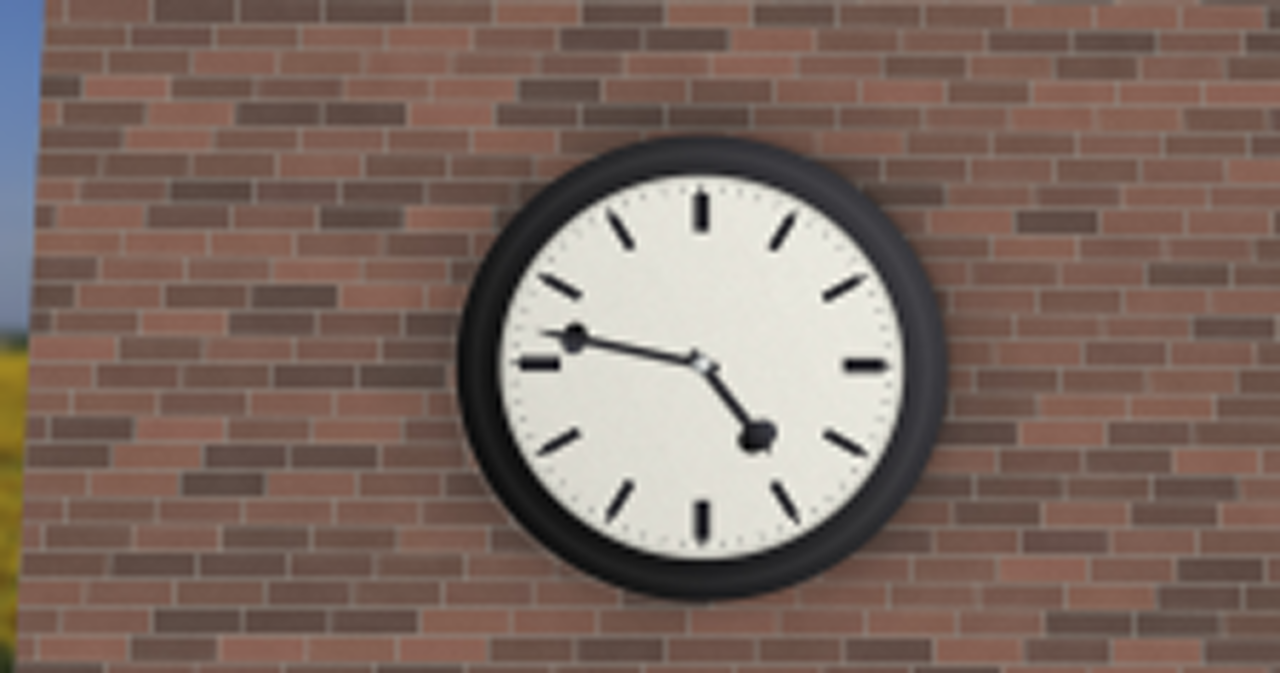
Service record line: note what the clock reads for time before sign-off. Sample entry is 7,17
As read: 4,47
